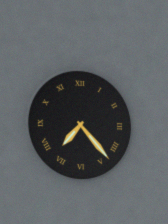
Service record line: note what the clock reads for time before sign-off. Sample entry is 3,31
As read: 7,23
